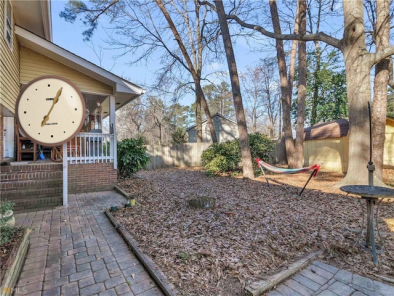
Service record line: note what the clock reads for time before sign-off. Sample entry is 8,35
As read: 7,05
